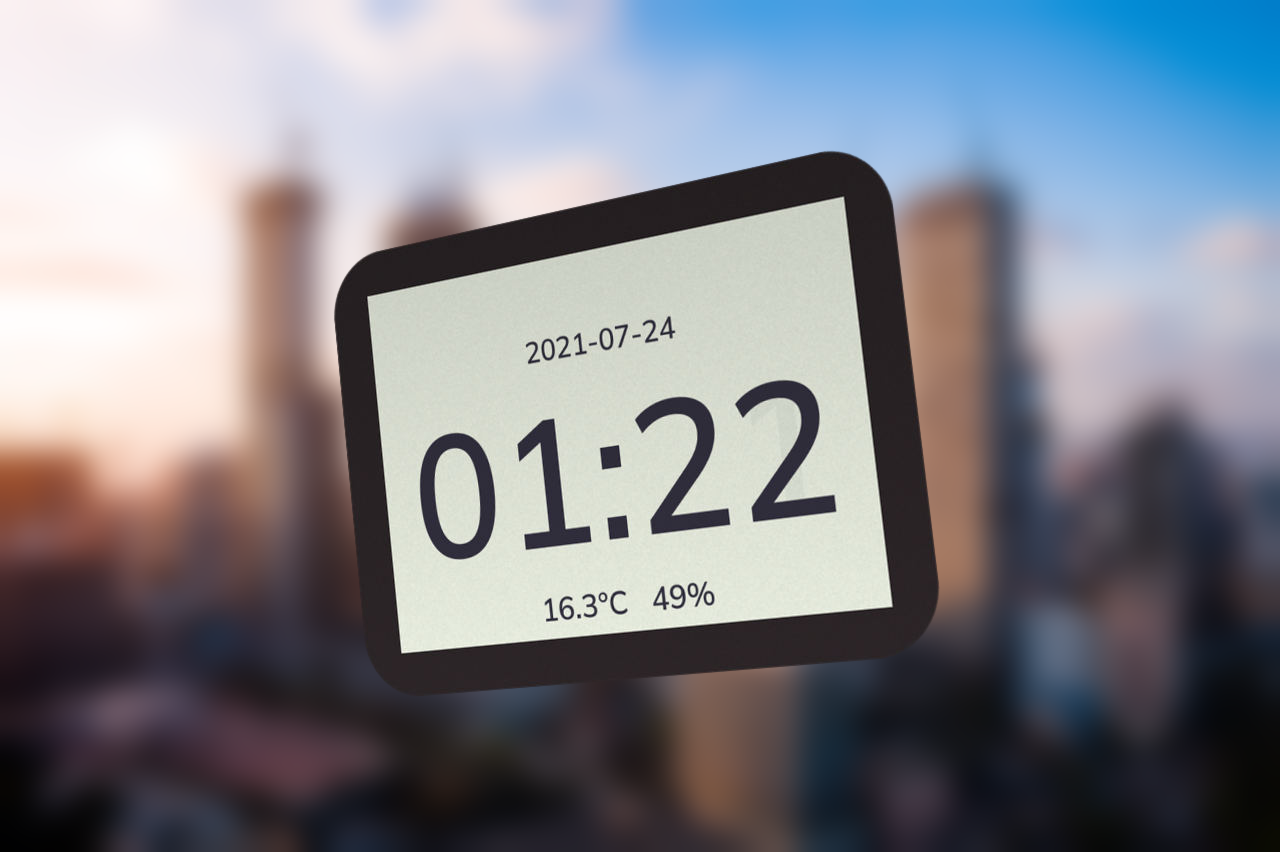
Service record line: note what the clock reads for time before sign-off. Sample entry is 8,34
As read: 1,22
